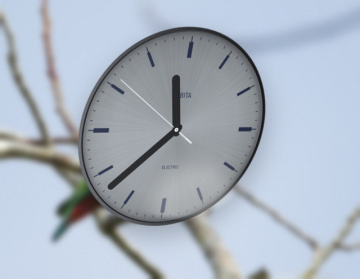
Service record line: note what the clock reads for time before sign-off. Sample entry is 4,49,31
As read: 11,37,51
